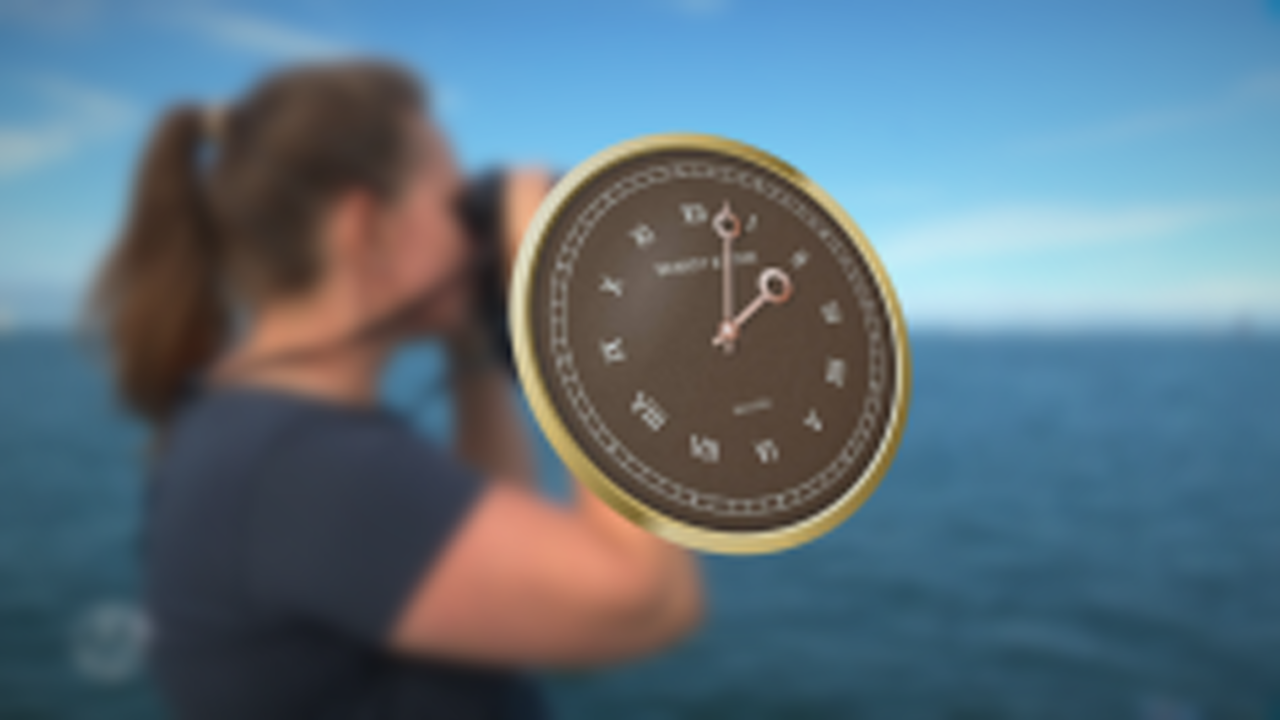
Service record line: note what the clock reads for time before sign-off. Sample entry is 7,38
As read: 2,03
